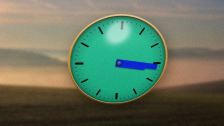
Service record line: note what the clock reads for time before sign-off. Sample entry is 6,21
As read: 3,16
